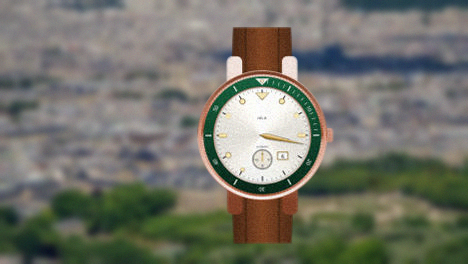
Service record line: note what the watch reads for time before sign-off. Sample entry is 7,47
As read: 3,17
